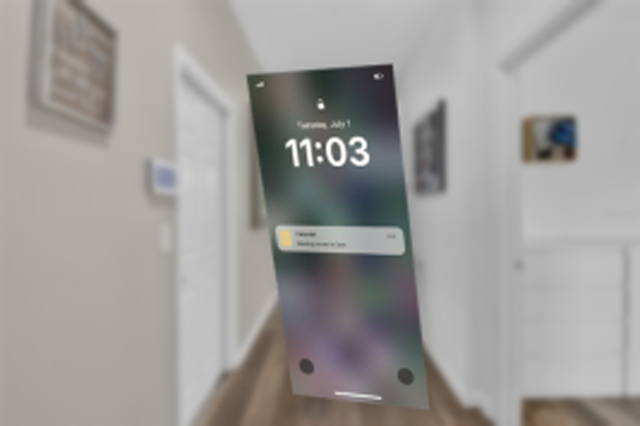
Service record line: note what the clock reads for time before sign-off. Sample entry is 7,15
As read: 11,03
